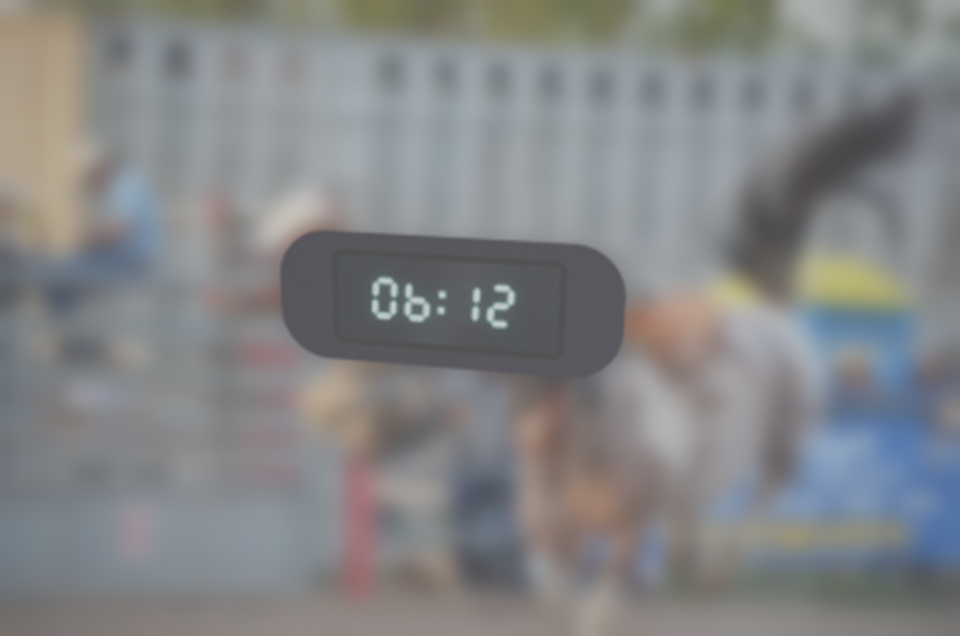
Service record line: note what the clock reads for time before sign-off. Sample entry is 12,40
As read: 6,12
